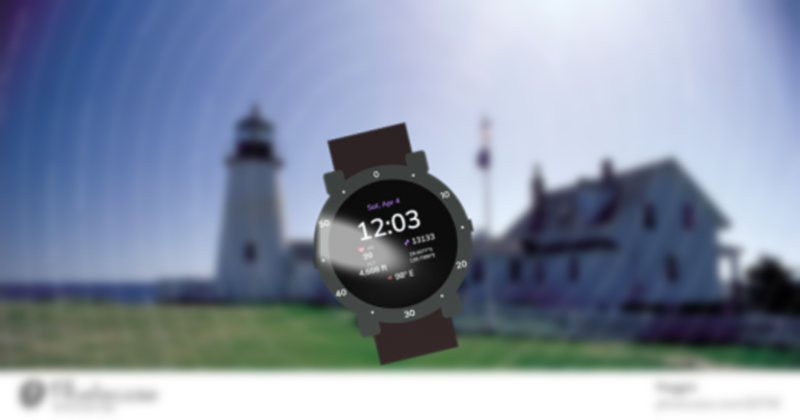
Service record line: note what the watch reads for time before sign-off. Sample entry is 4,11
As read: 12,03
